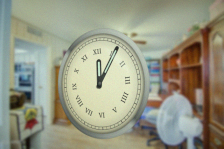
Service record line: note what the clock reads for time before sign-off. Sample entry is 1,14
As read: 12,06
